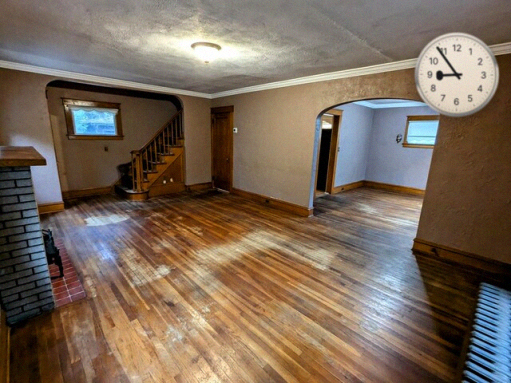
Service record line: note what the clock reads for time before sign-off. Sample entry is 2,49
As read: 8,54
